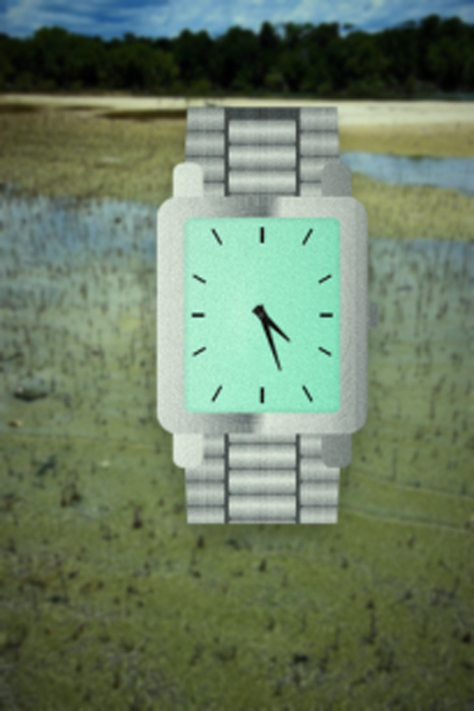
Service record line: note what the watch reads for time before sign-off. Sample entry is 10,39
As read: 4,27
